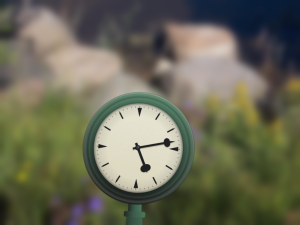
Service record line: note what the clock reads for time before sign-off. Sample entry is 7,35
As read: 5,13
